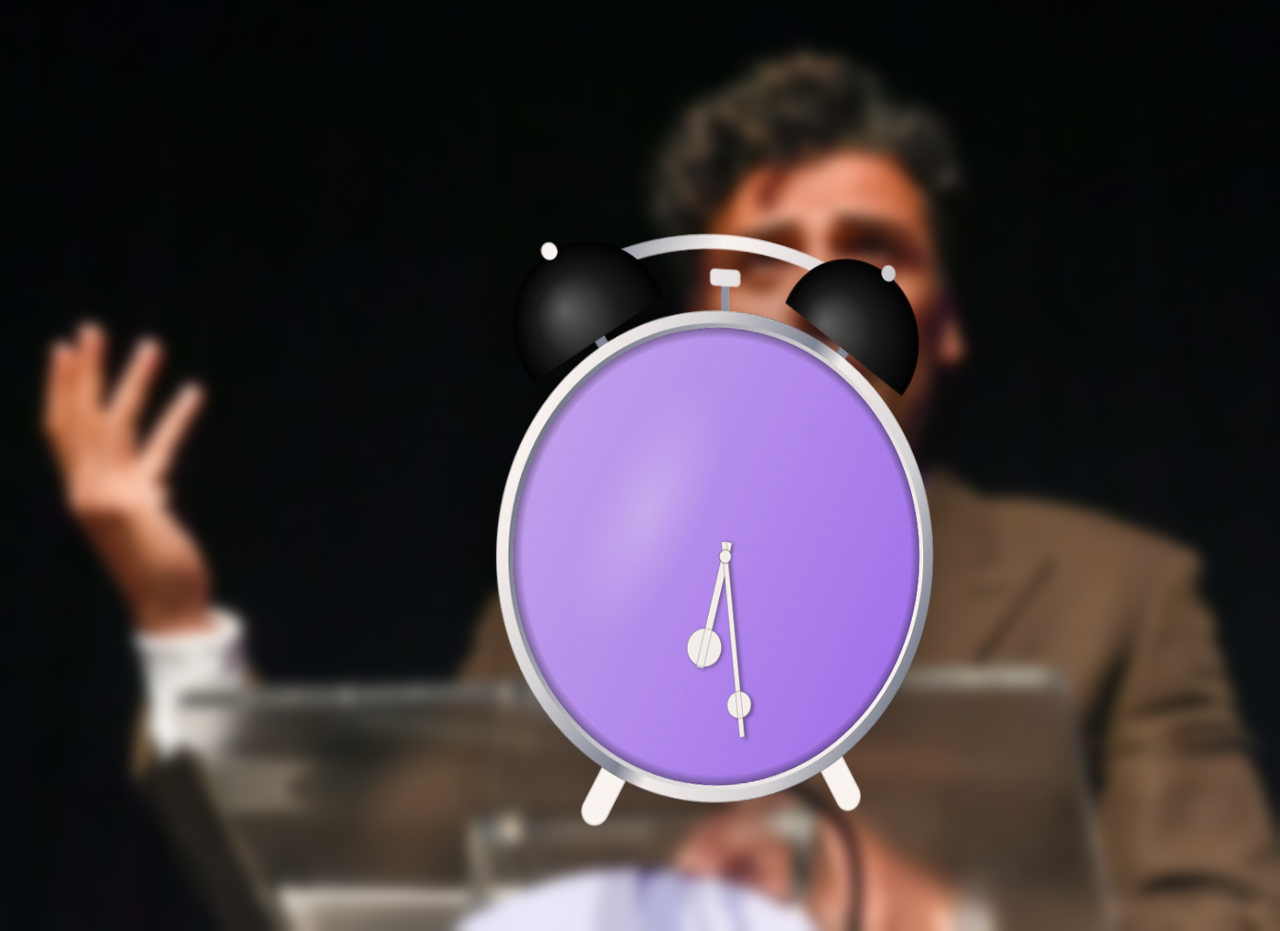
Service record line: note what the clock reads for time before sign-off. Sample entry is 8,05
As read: 6,29
